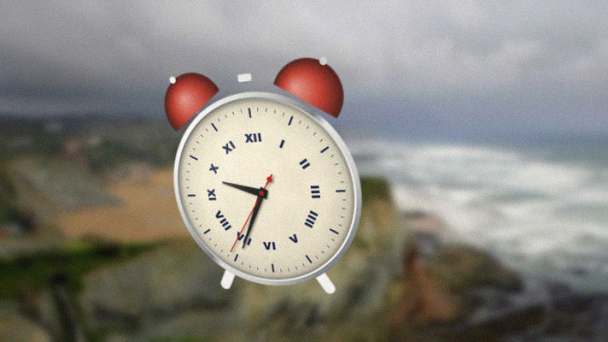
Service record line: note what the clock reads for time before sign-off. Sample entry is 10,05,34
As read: 9,34,36
